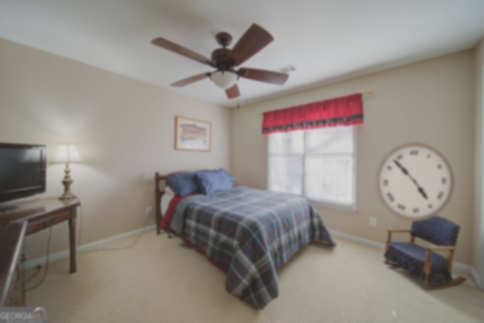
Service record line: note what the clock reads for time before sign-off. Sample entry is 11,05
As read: 4,53
